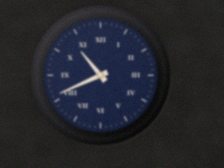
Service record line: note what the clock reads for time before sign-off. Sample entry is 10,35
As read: 10,41
